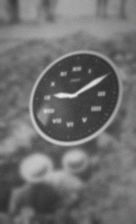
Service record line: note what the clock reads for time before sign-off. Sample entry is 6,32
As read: 9,10
